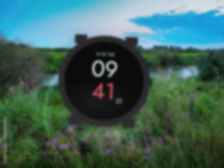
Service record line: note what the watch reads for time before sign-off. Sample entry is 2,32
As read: 9,41
